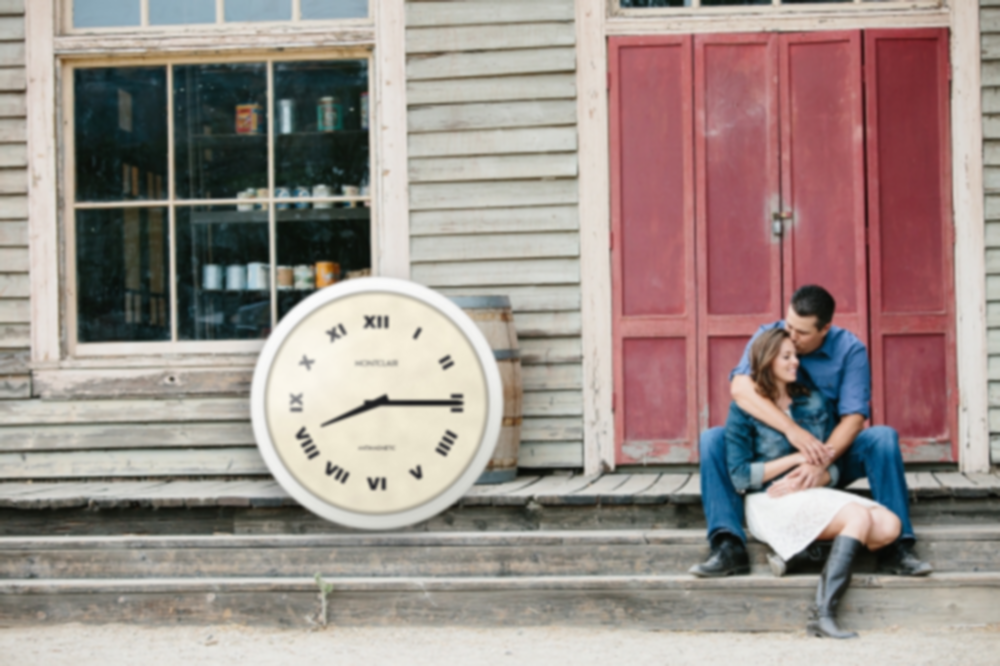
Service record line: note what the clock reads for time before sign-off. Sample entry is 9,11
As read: 8,15
